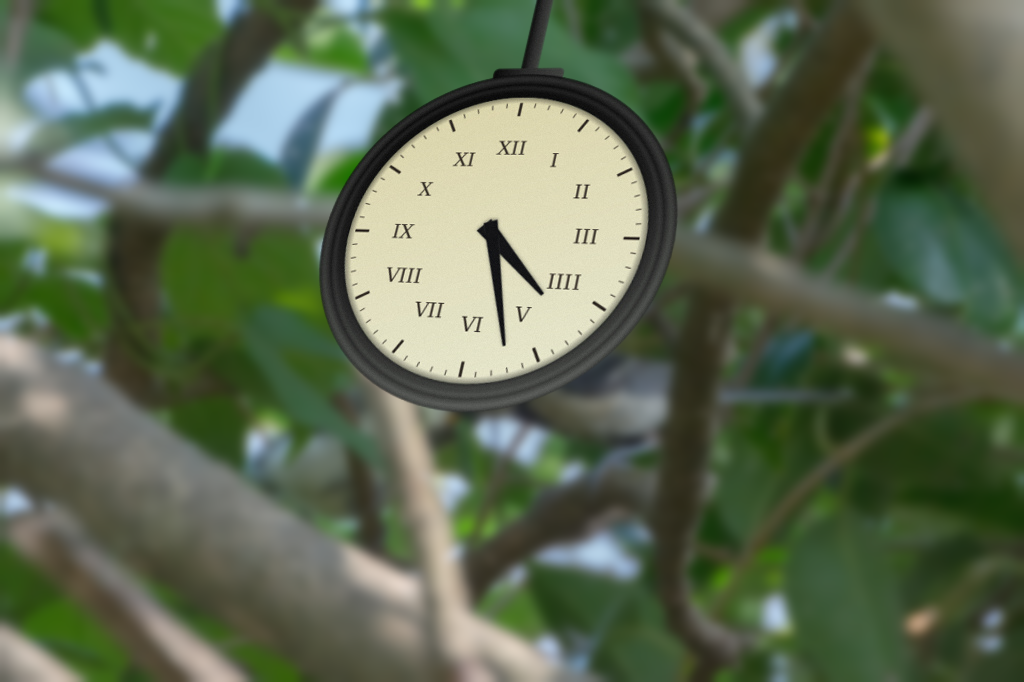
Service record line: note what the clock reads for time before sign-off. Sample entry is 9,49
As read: 4,27
